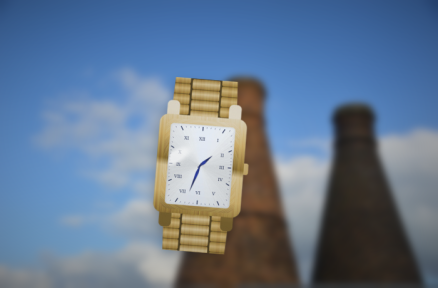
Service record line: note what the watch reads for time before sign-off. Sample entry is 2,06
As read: 1,33
